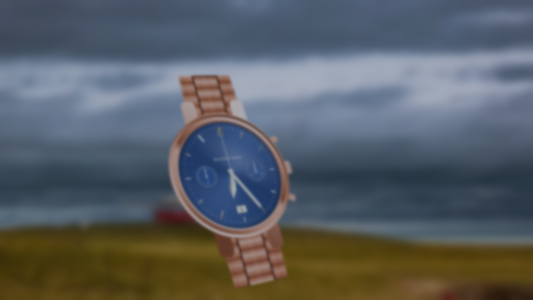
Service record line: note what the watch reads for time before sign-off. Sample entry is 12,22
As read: 6,25
